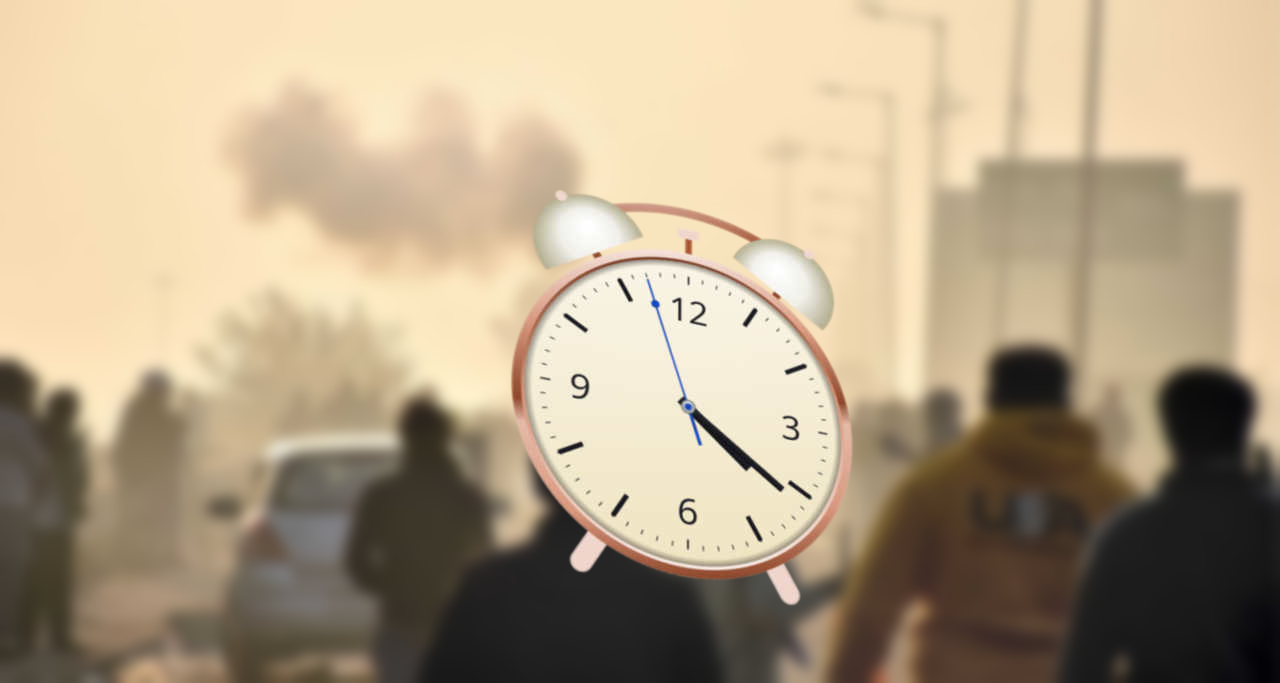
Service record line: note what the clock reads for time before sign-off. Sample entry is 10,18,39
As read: 4,20,57
